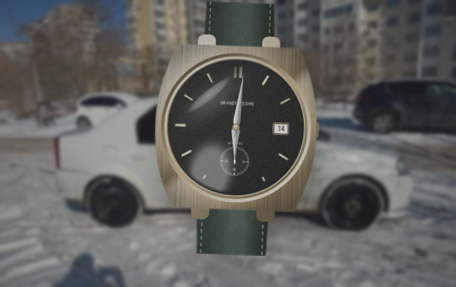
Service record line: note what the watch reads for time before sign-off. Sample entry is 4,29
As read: 6,01
